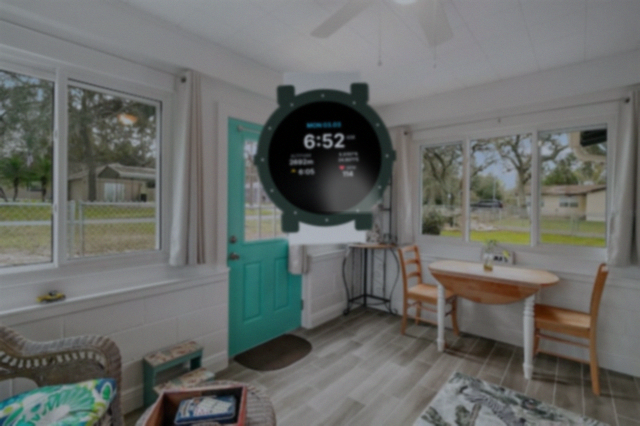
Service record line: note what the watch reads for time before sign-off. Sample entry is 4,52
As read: 6,52
